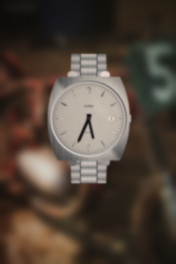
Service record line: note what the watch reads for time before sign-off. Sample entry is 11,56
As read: 5,34
